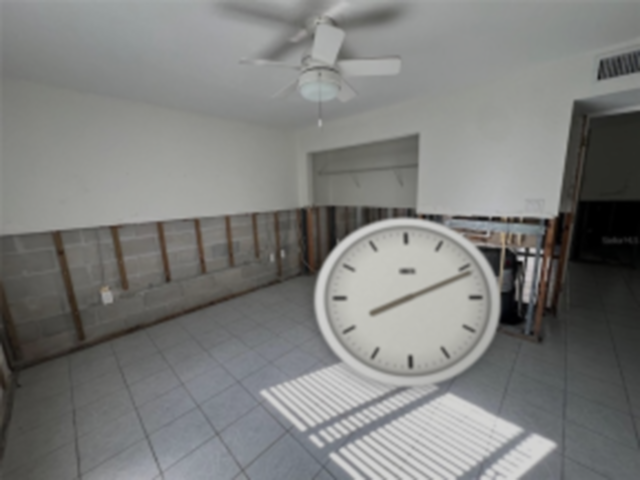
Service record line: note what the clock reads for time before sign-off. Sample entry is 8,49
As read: 8,11
